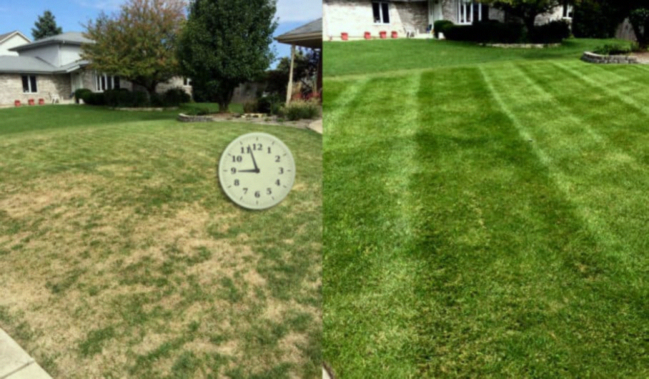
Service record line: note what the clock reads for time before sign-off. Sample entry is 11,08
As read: 8,57
